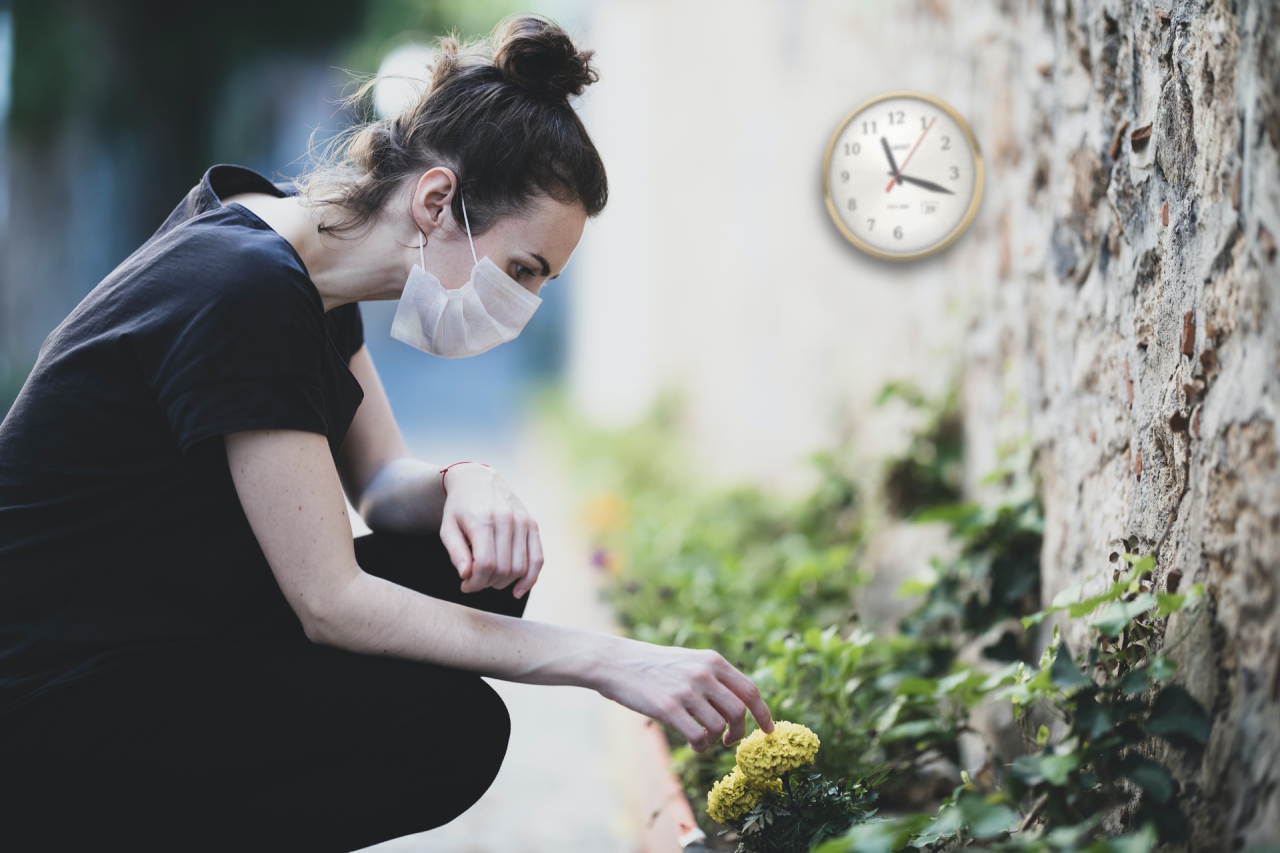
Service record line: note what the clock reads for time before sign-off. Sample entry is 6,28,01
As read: 11,18,06
